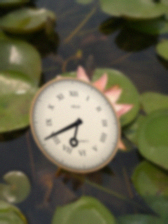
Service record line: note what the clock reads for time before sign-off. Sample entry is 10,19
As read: 6,41
